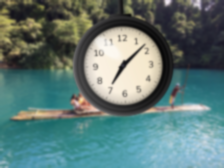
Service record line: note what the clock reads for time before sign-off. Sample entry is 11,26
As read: 7,08
